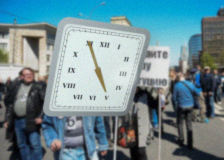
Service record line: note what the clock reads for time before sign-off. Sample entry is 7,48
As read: 4,55
